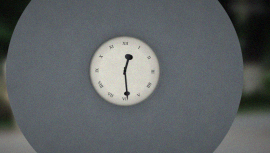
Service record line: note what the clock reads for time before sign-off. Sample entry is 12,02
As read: 12,29
